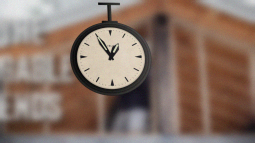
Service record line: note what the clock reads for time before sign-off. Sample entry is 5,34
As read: 12,55
